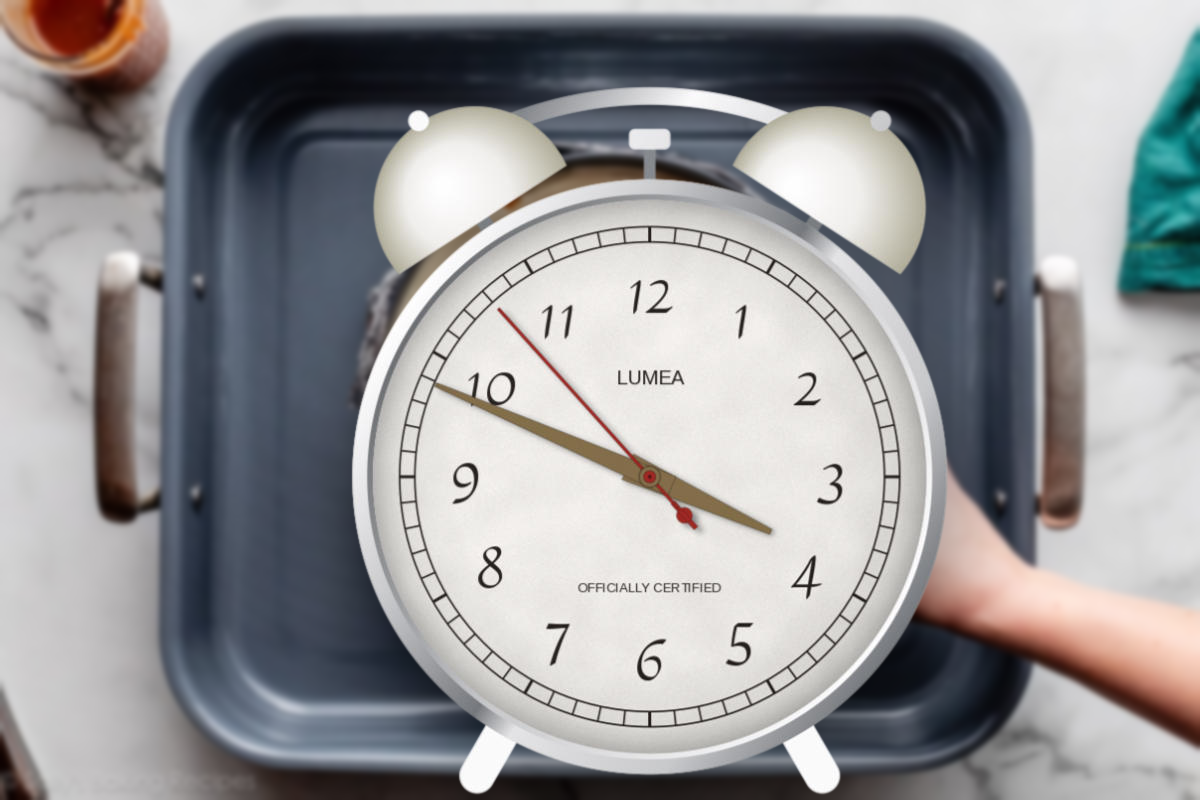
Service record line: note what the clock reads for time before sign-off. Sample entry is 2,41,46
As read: 3,48,53
